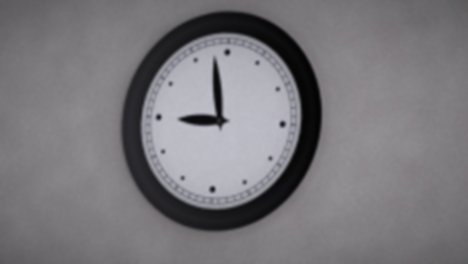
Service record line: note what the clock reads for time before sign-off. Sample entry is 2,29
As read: 8,58
